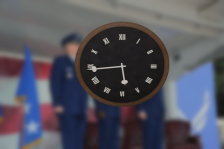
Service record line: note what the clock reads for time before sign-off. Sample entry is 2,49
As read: 5,44
